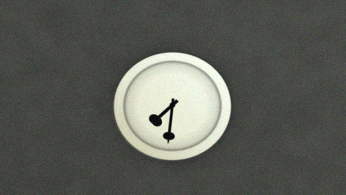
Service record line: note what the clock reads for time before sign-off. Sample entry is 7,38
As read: 7,31
